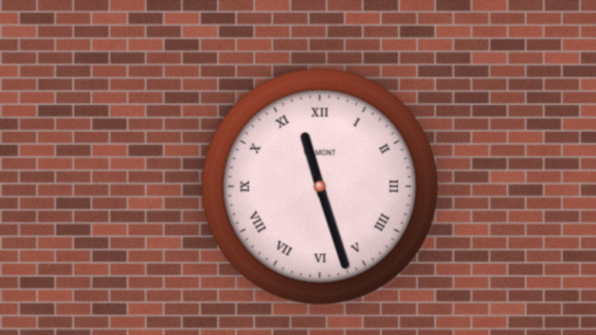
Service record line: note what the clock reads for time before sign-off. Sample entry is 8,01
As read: 11,27
